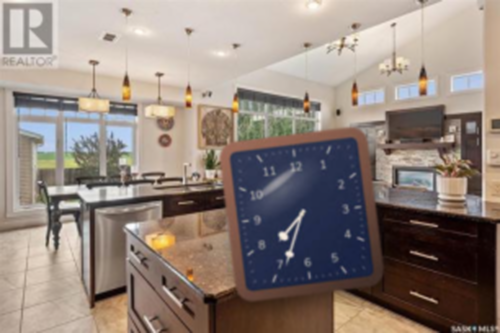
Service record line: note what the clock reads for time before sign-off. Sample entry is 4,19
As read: 7,34
